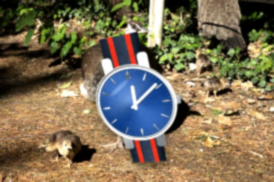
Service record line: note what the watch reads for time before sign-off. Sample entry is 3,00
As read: 12,09
